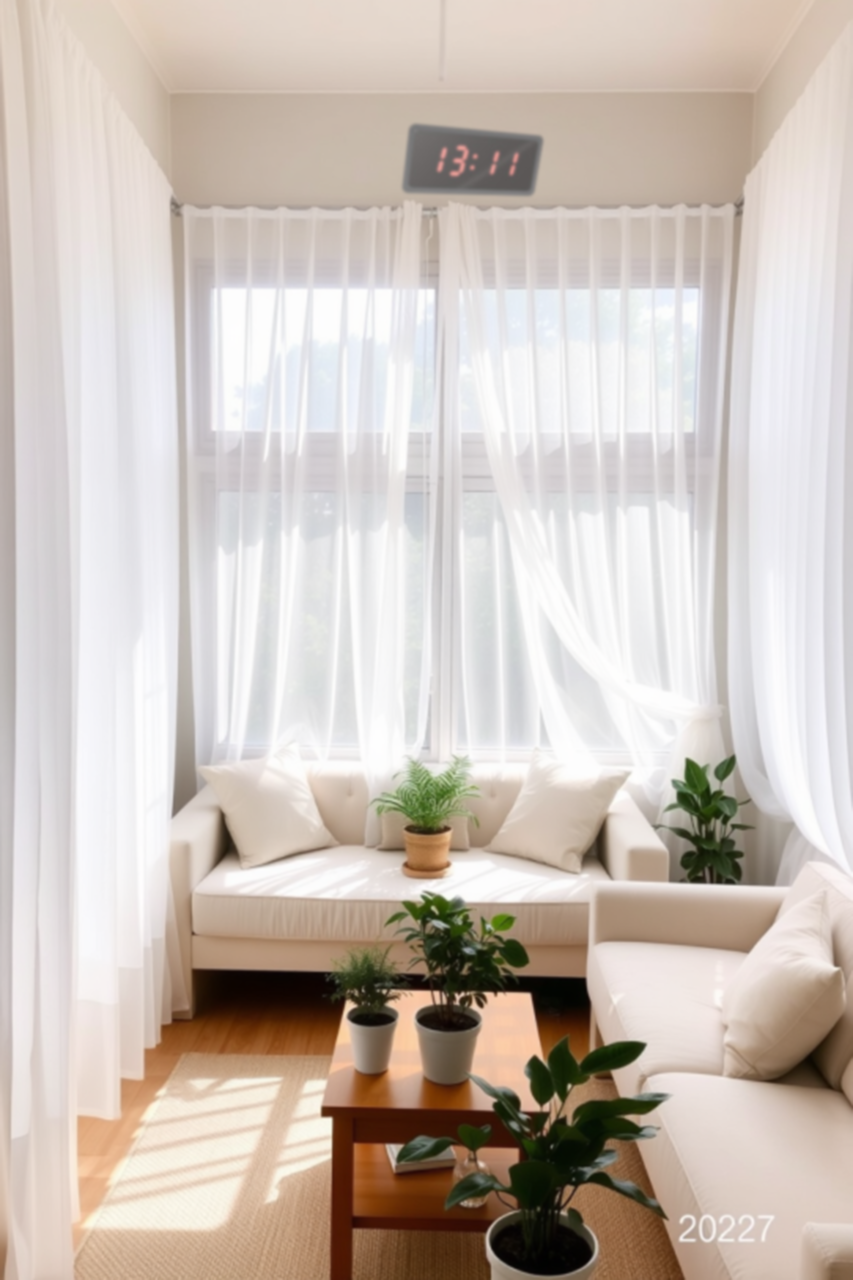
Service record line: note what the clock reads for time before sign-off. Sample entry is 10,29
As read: 13,11
